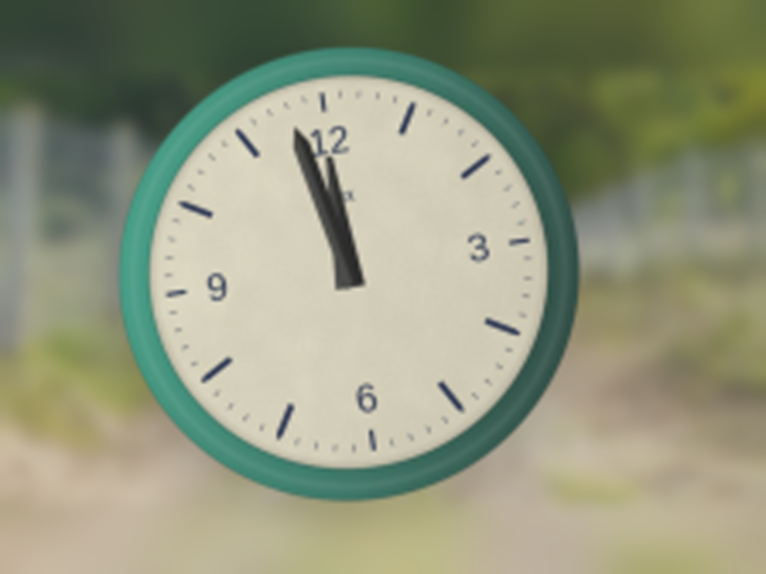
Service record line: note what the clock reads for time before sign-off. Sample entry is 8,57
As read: 11,58
